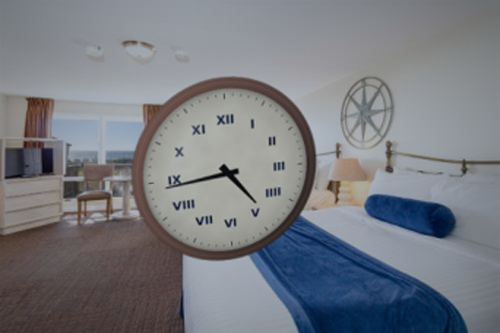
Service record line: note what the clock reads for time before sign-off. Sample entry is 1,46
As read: 4,44
